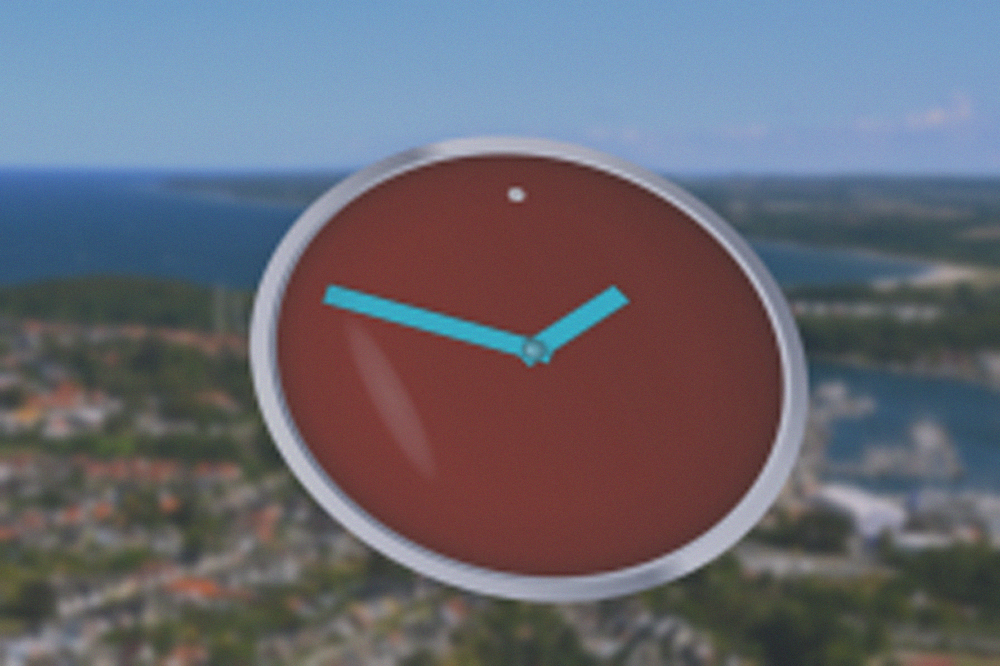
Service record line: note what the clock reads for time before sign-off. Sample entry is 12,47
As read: 1,48
